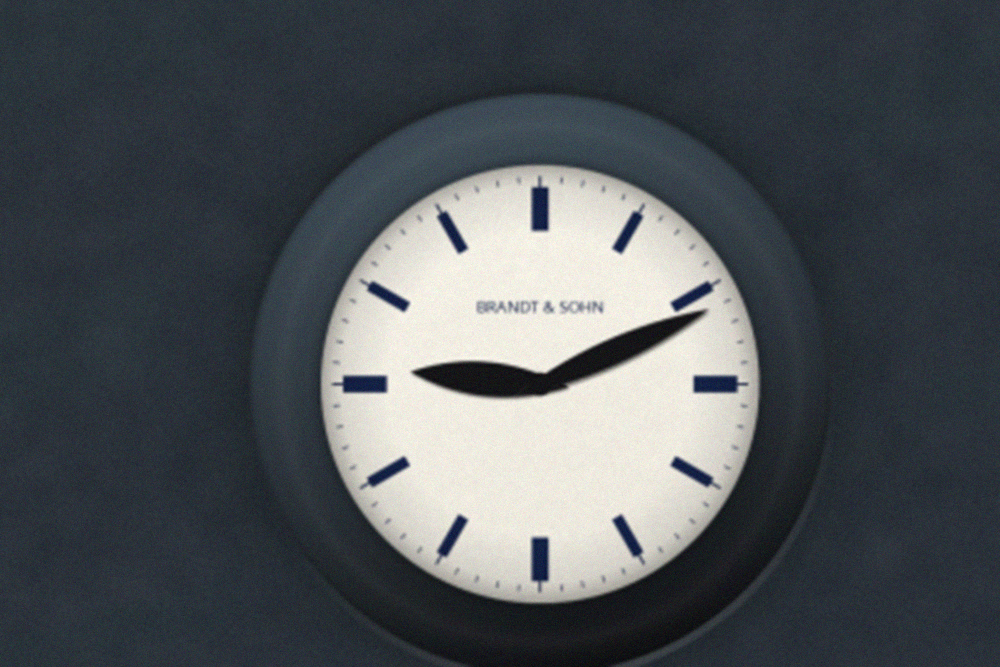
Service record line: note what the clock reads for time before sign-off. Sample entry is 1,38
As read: 9,11
